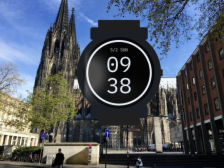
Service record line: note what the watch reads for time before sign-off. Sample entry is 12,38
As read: 9,38
